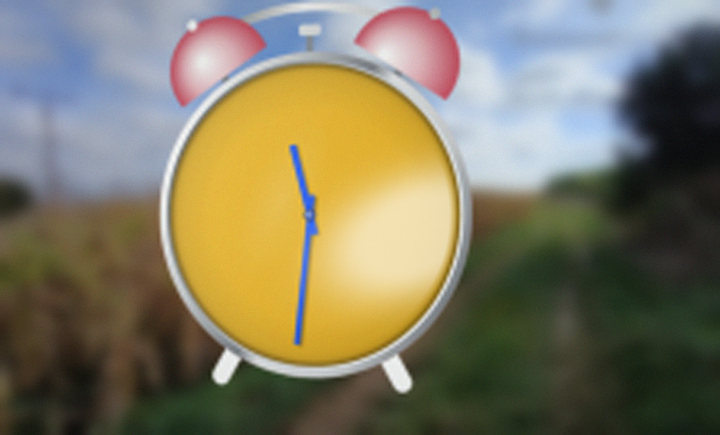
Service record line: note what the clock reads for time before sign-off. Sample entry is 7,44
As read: 11,31
